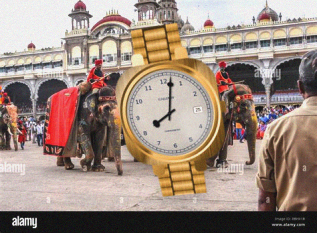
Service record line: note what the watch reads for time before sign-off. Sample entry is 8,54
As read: 8,02
